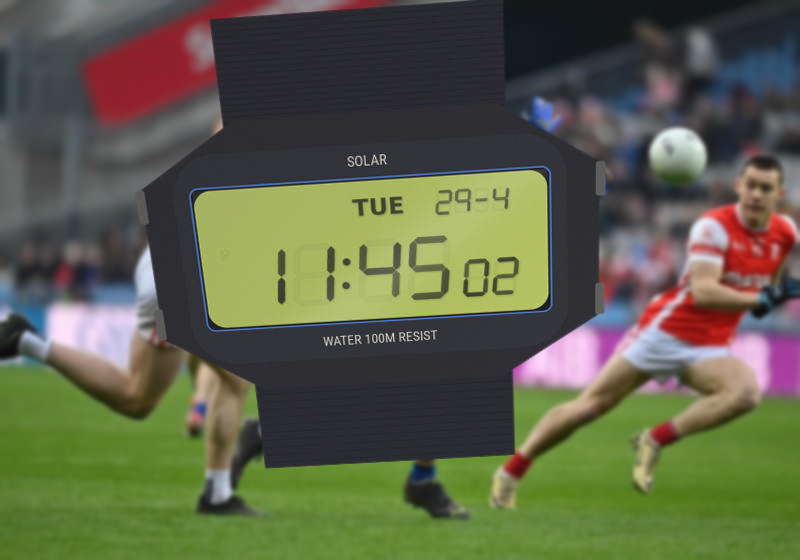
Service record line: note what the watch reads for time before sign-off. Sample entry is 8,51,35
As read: 11,45,02
